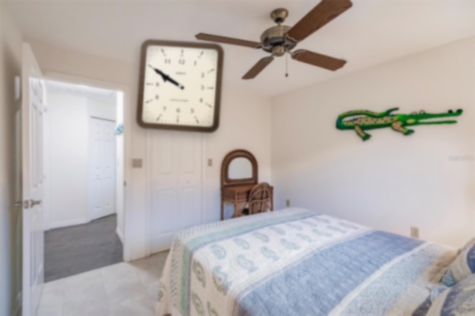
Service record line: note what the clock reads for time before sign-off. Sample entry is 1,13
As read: 9,50
